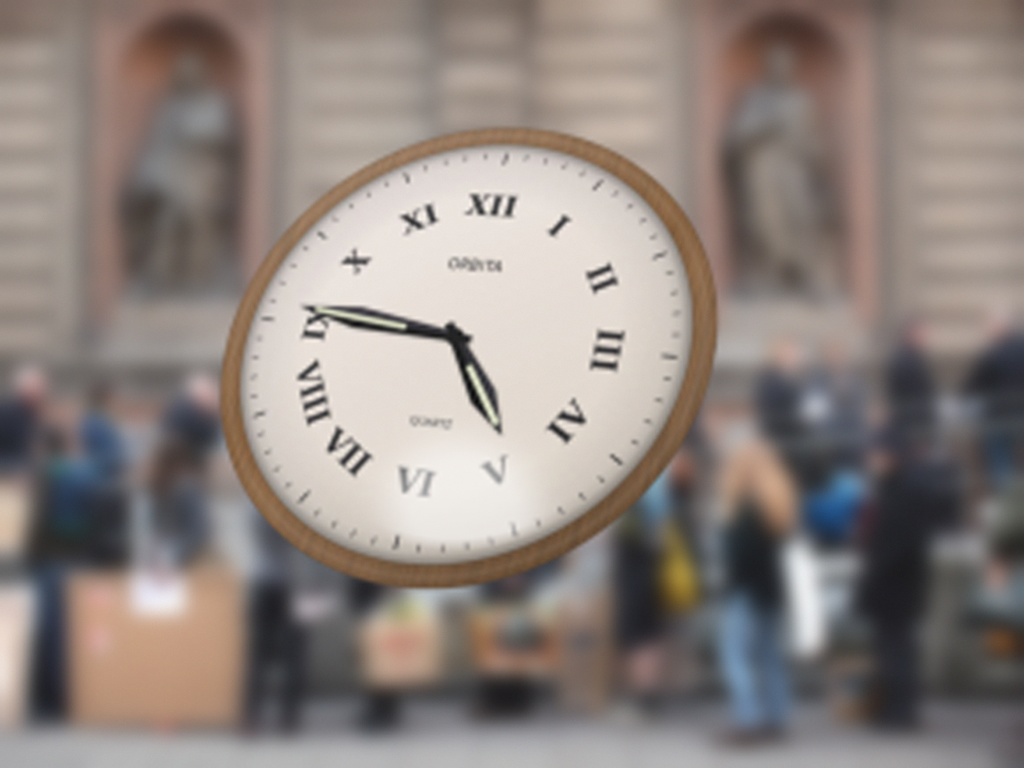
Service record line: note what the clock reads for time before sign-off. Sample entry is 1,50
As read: 4,46
